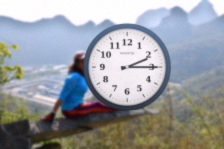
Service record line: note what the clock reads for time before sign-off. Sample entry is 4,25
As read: 2,15
